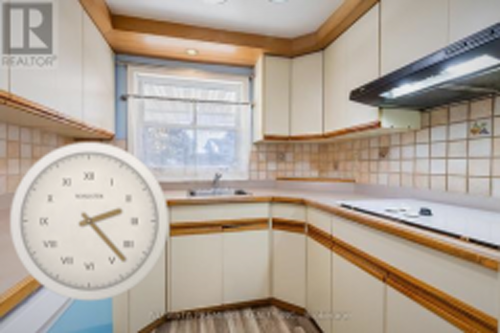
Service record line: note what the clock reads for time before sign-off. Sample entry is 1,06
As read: 2,23
